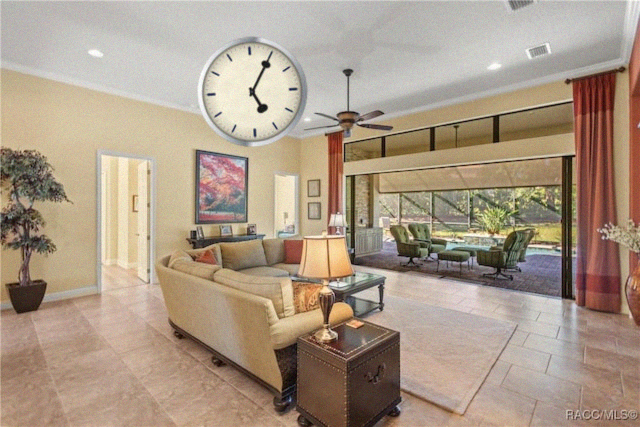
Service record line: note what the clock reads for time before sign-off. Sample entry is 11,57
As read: 5,05
